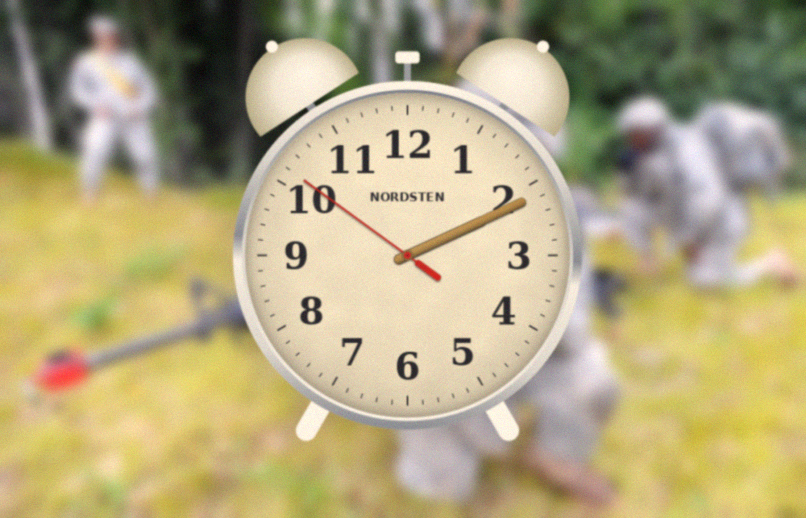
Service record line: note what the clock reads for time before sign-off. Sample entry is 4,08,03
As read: 2,10,51
